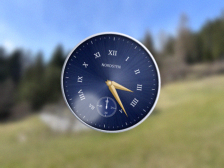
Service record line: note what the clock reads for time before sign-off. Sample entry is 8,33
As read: 3,24
